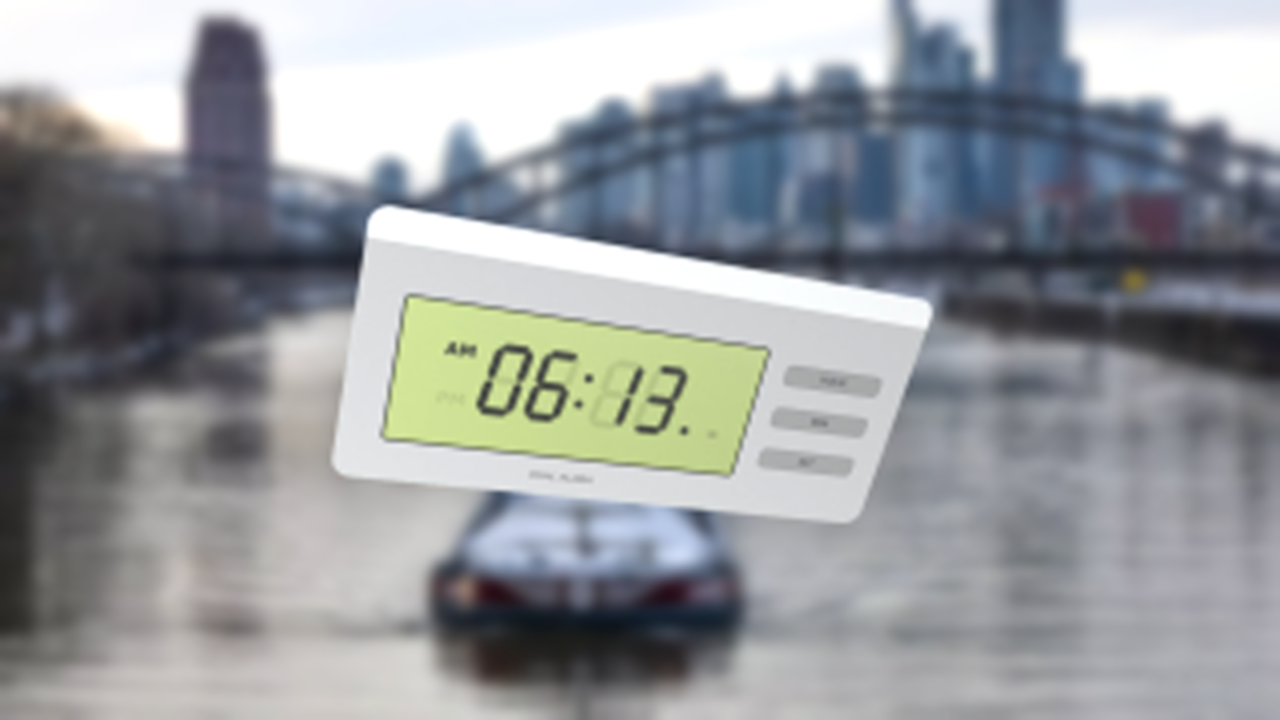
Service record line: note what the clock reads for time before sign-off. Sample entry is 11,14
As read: 6,13
